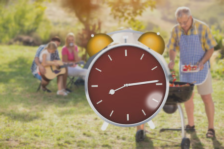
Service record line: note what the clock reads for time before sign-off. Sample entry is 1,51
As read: 8,14
